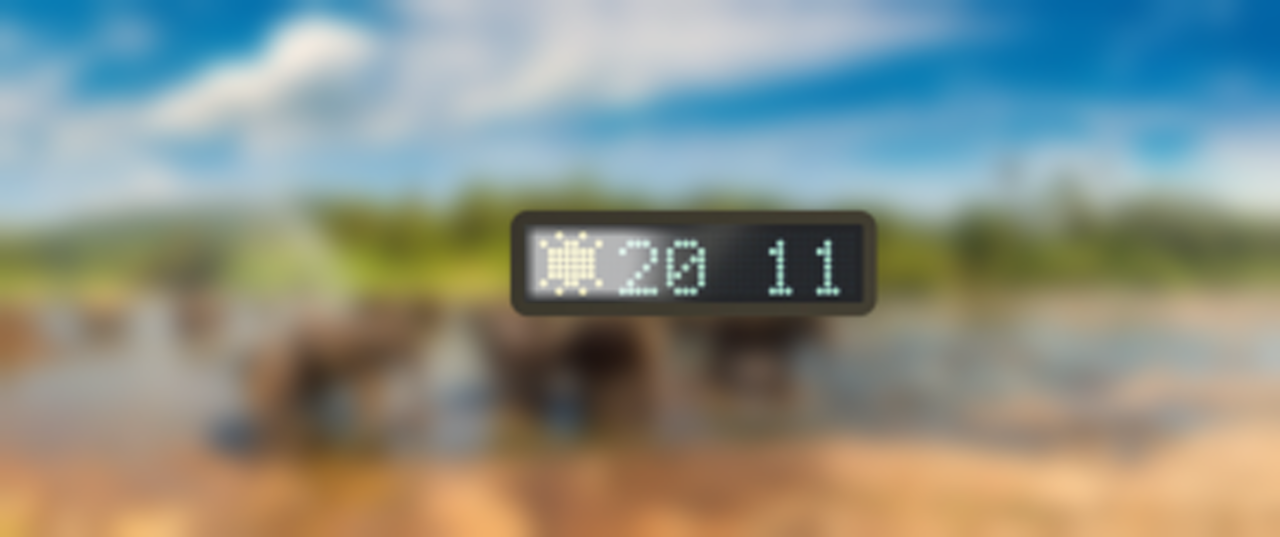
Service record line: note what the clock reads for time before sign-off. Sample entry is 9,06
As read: 20,11
